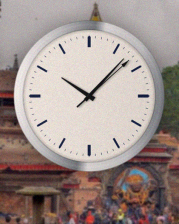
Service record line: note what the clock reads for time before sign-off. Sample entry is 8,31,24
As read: 10,07,08
